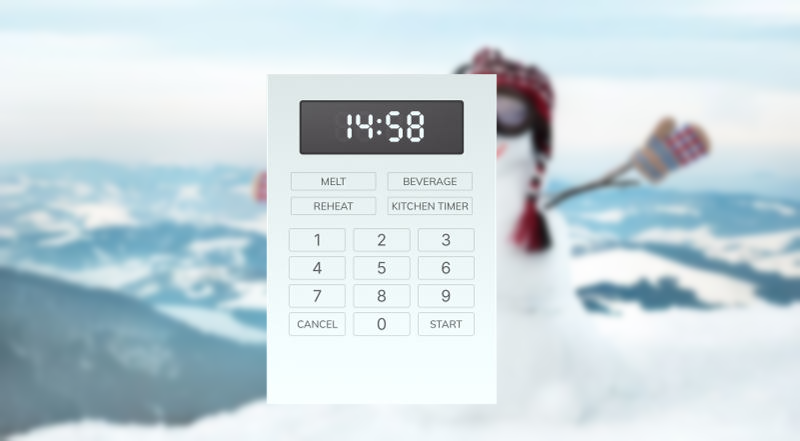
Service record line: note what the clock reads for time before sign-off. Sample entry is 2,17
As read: 14,58
